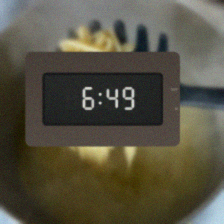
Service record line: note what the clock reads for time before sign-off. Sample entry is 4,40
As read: 6,49
